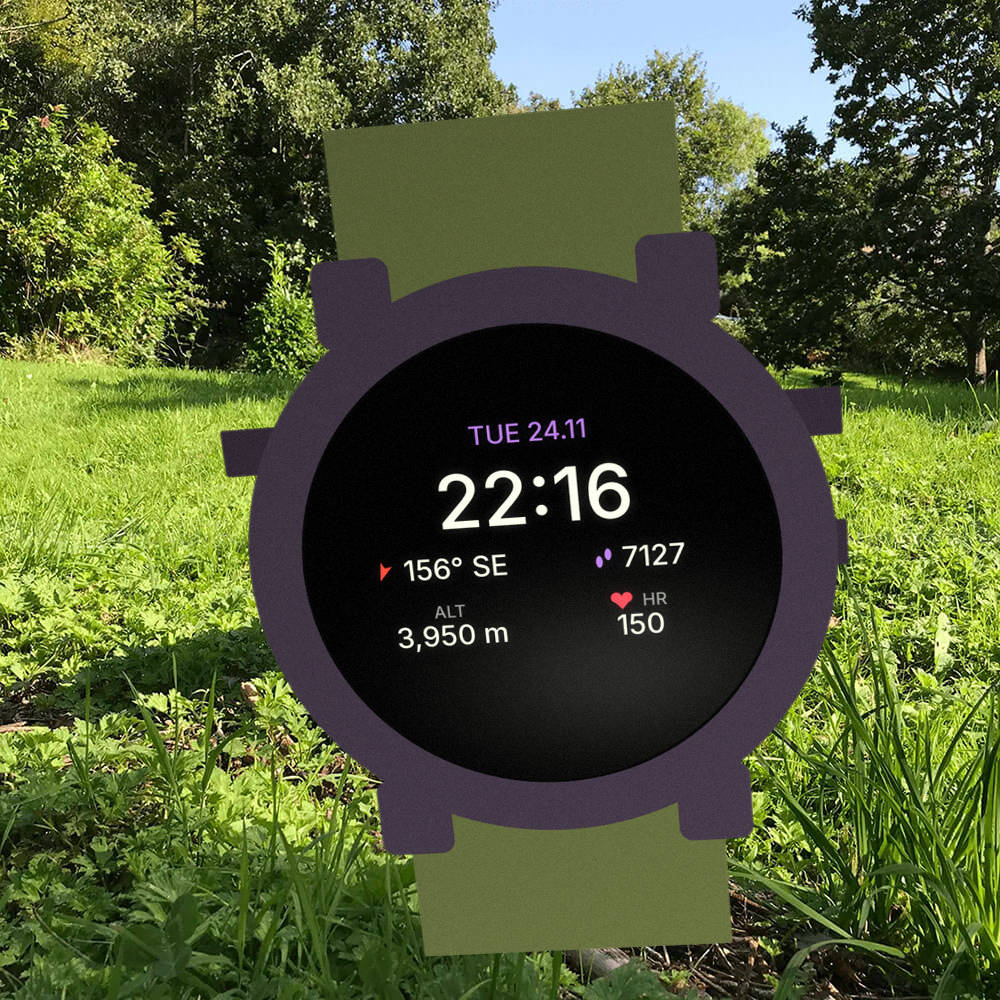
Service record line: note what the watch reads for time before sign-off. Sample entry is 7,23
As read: 22,16
